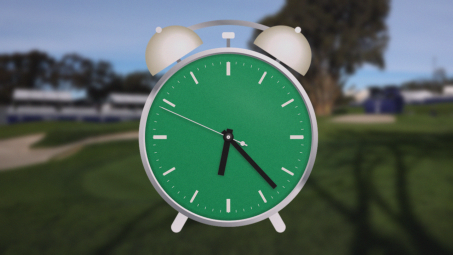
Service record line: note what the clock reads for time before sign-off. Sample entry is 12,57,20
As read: 6,22,49
